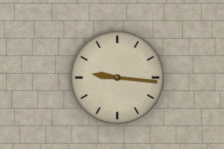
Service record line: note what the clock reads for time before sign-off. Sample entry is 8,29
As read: 9,16
